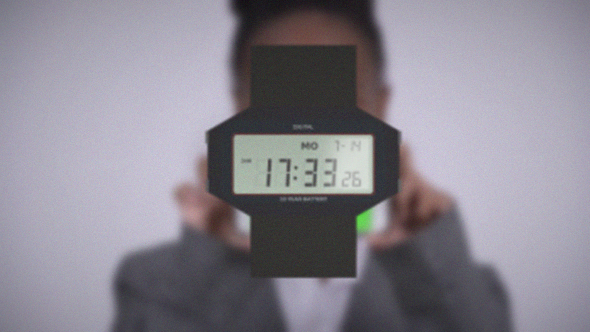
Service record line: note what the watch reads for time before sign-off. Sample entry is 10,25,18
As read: 17,33,26
